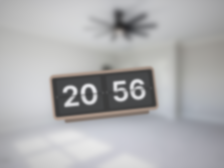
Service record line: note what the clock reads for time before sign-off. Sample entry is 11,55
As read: 20,56
